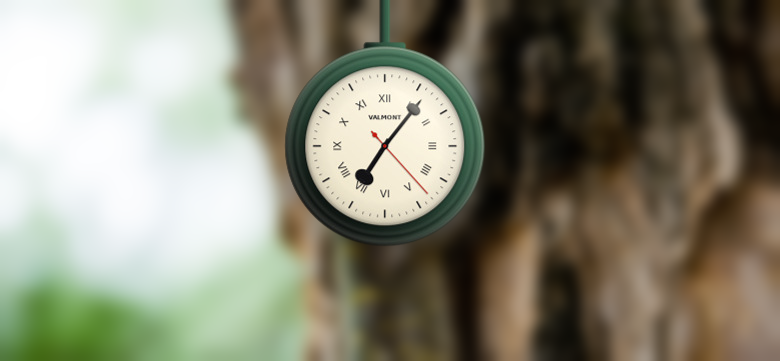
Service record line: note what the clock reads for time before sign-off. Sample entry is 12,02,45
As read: 7,06,23
